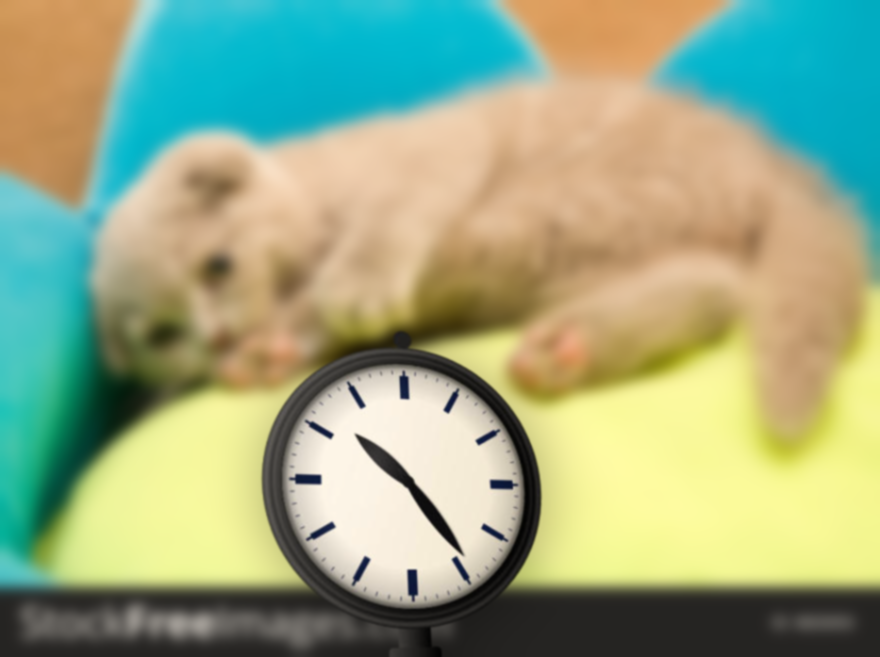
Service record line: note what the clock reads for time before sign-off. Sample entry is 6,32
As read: 10,24
